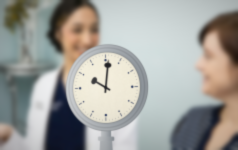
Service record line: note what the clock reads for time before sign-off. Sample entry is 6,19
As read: 10,01
